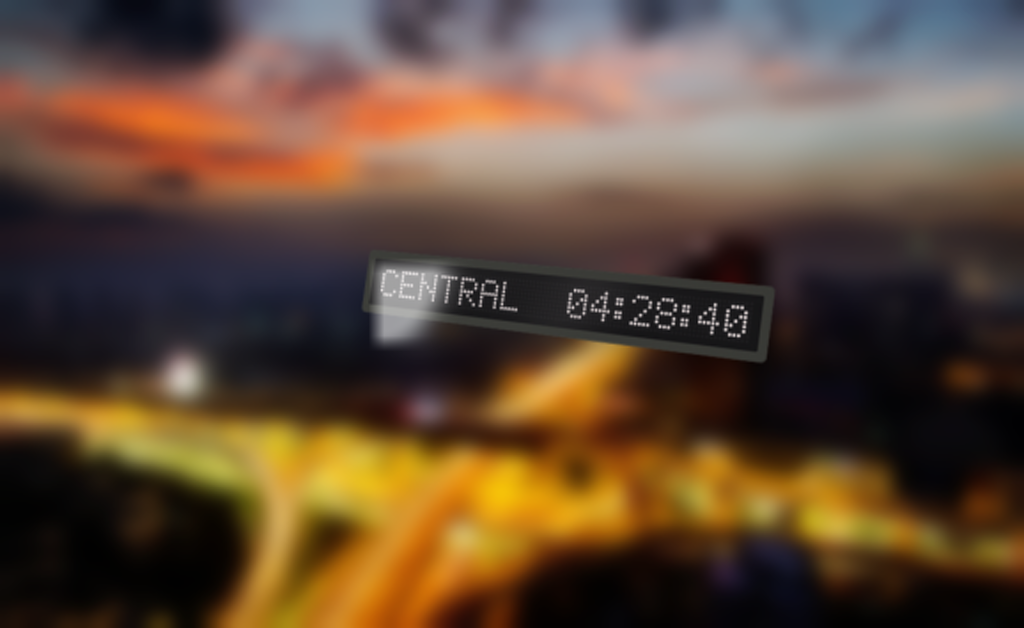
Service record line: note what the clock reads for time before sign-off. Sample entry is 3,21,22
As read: 4,28,40
